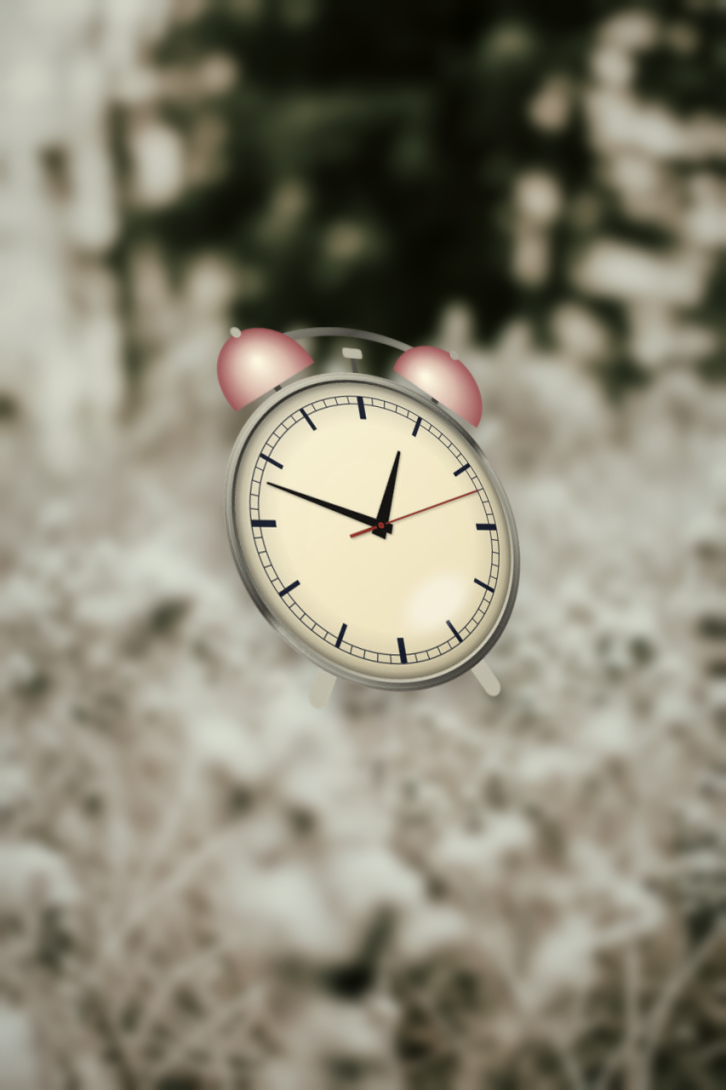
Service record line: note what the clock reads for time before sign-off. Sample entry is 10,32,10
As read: 12,48,12
